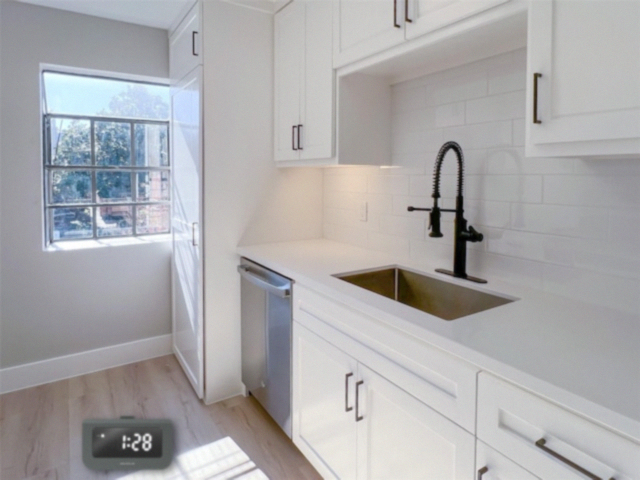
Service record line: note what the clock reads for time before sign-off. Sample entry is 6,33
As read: 1,28
